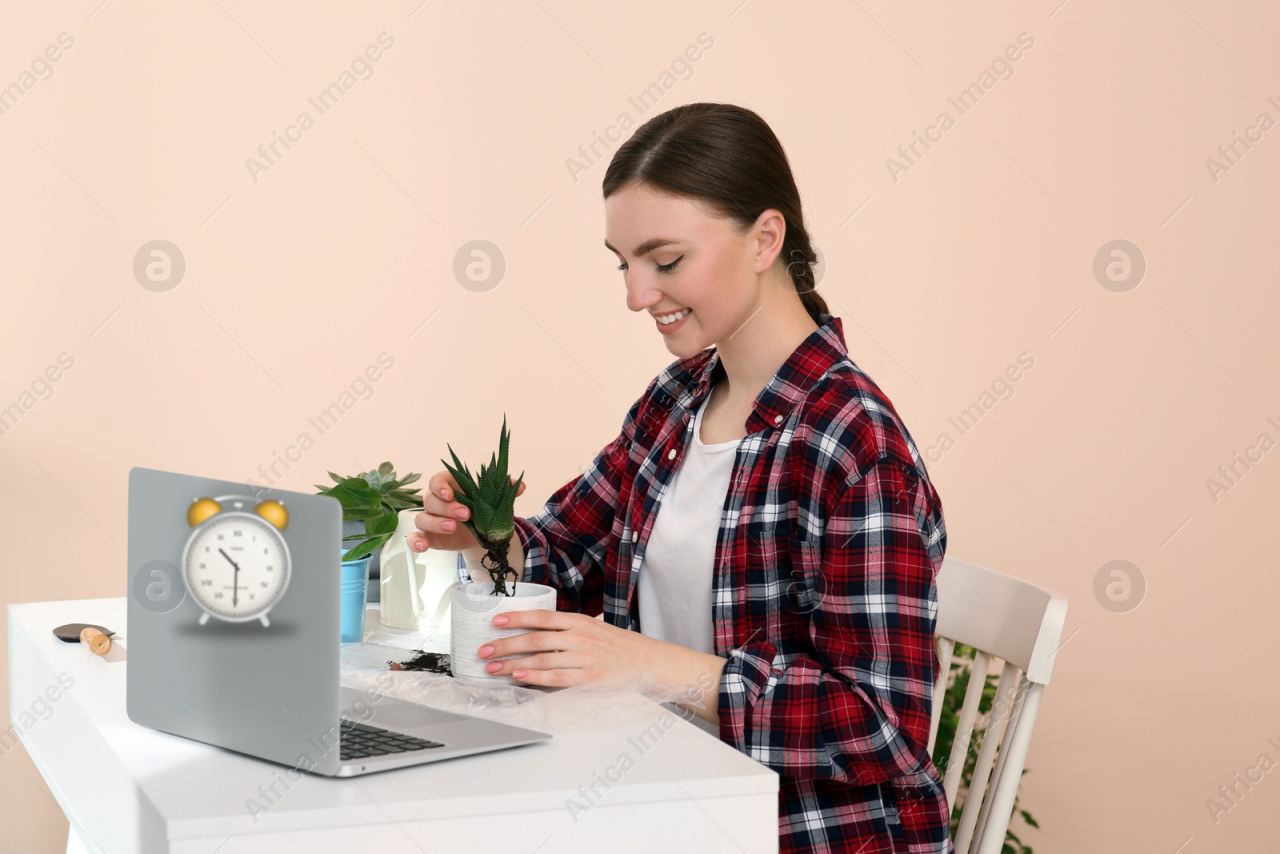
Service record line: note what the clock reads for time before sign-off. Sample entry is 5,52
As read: 10,30
